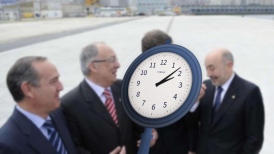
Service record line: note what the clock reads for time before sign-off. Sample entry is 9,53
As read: 2,08
